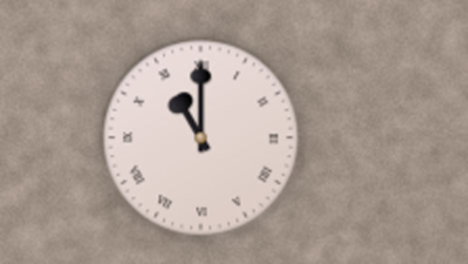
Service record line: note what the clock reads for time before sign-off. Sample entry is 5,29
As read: 11,00
